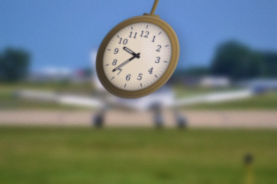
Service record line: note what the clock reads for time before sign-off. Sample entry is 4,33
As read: 9,37
